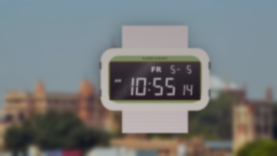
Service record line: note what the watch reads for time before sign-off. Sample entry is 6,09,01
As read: 10,55,14
